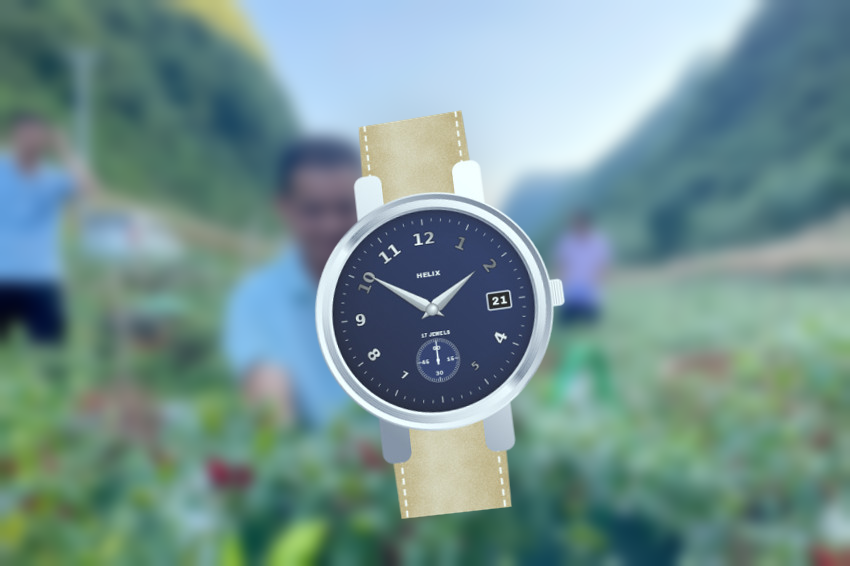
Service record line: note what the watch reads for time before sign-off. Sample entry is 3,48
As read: 1,51
